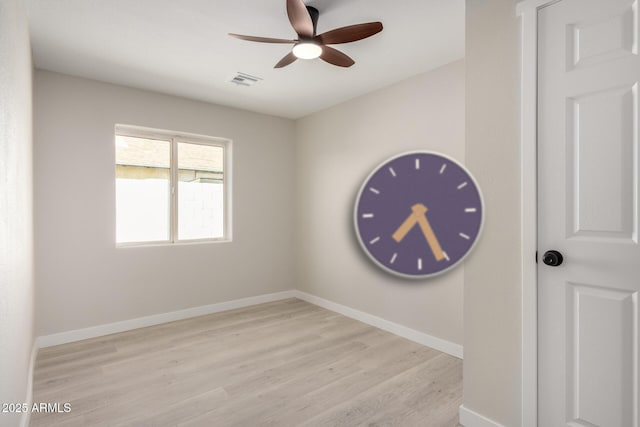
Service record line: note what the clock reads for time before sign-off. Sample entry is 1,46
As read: 7,26
